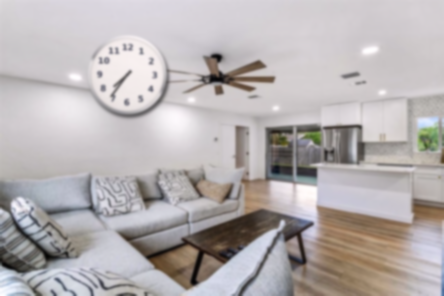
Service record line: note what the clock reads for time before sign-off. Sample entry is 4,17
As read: 7,36
